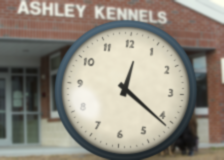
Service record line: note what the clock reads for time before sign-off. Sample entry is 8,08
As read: 12,21
